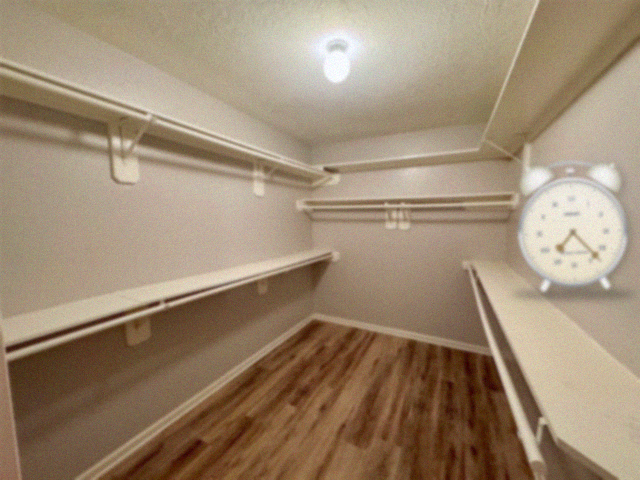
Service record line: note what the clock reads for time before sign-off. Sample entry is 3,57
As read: 7,23
